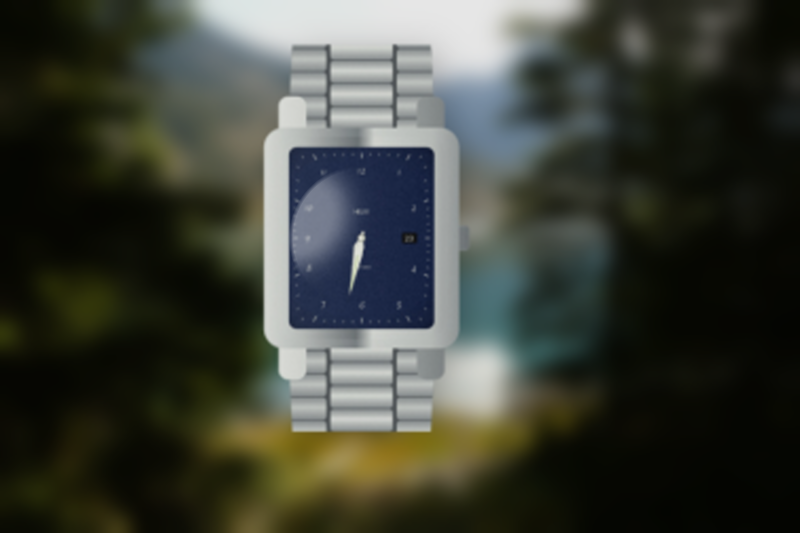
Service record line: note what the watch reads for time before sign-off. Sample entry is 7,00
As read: 6,32
